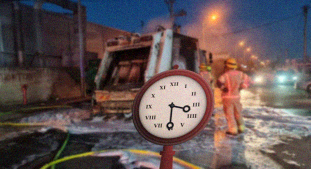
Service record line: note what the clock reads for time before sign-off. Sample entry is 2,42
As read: 3,30
